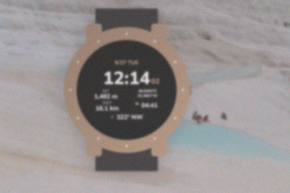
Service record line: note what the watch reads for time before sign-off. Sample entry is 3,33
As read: 12,14
